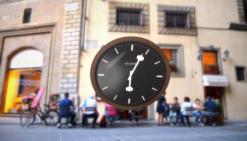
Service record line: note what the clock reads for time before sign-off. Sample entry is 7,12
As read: 6,04
